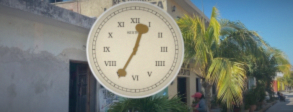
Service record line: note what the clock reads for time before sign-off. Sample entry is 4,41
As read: 12,35
